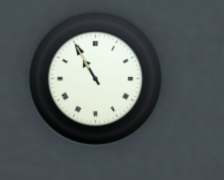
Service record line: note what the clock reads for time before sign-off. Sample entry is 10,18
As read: 10,55
